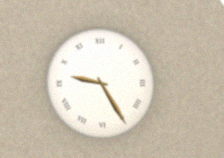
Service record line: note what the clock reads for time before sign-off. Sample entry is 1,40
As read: 9,25
